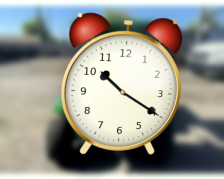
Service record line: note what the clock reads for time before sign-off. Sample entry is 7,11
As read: 10,20
